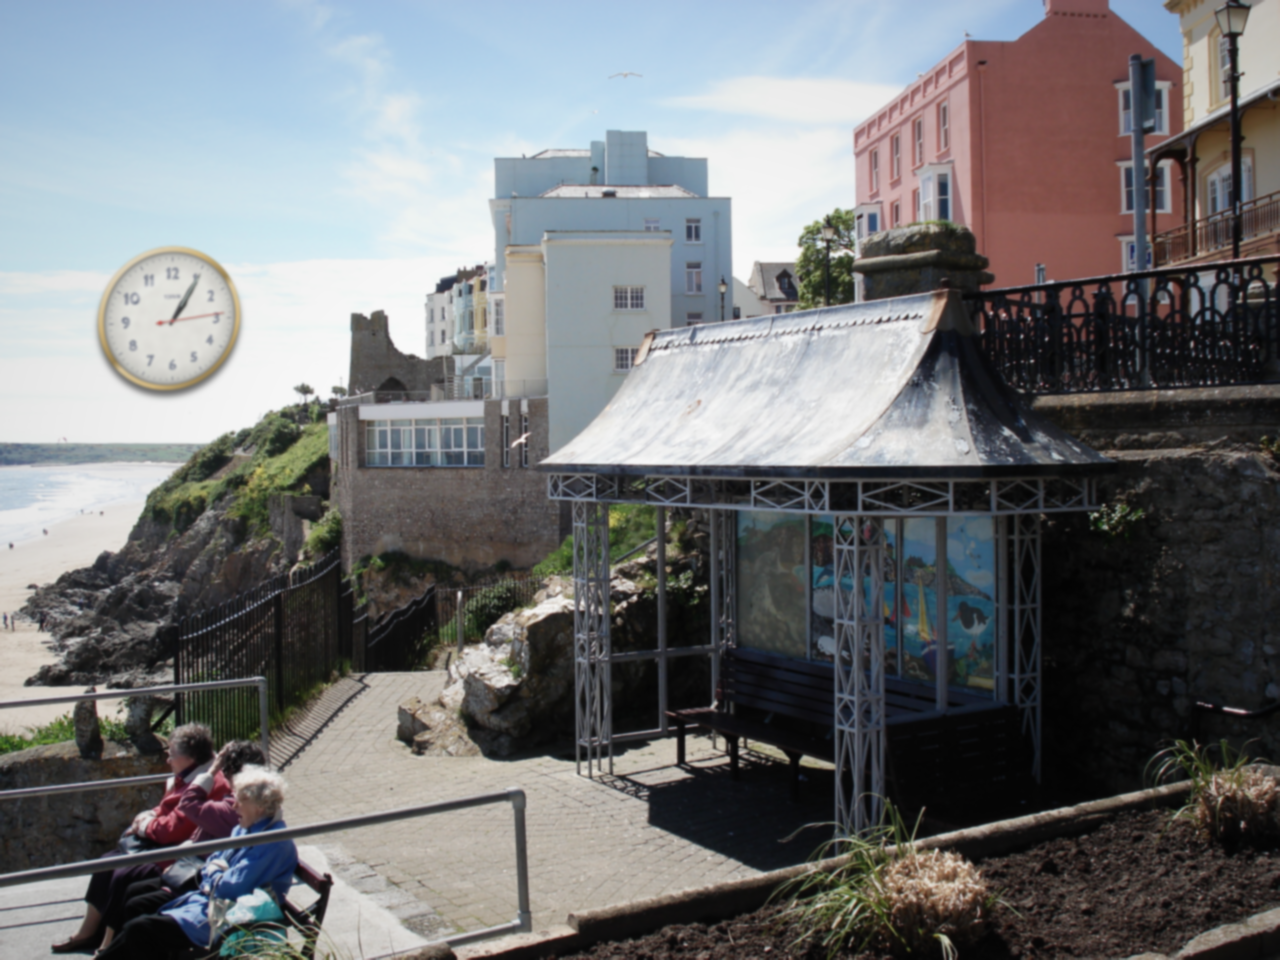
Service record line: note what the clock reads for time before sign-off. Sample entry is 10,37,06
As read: 1,05,14
